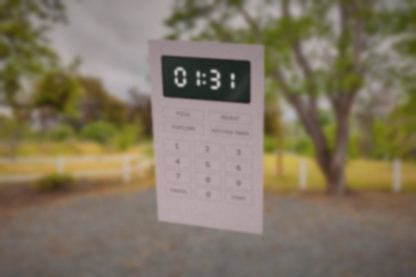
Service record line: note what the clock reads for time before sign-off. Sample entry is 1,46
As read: 1,31
